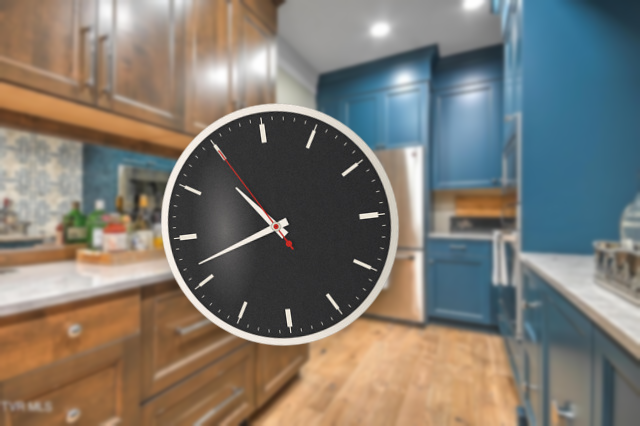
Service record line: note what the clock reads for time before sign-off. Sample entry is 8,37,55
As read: 10,41,55
